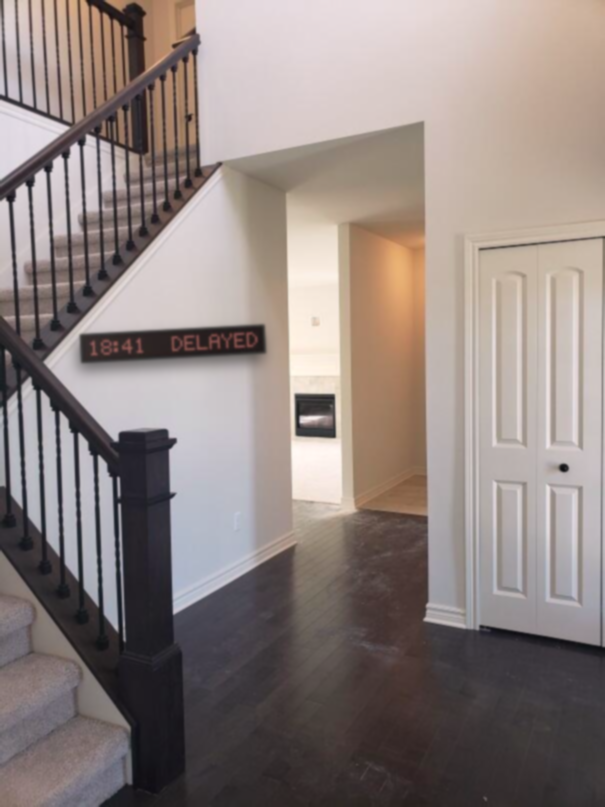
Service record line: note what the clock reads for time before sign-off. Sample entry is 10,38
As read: 18,41
